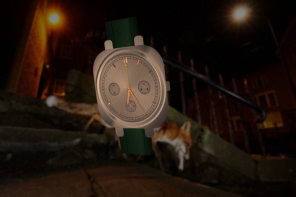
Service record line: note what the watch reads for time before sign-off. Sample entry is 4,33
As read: 6,25
